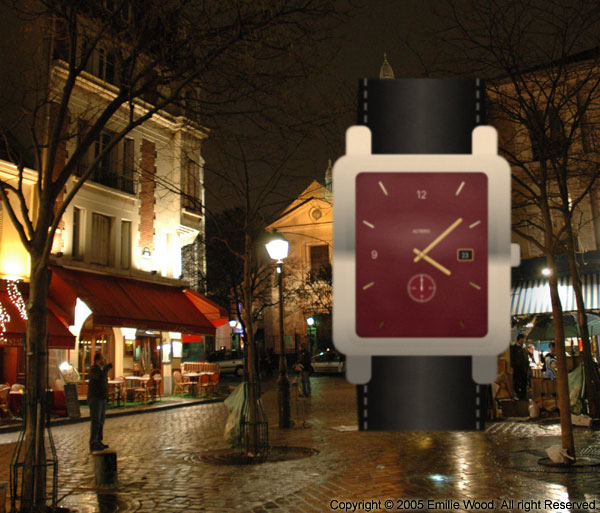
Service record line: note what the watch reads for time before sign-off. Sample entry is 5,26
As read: 4,08
